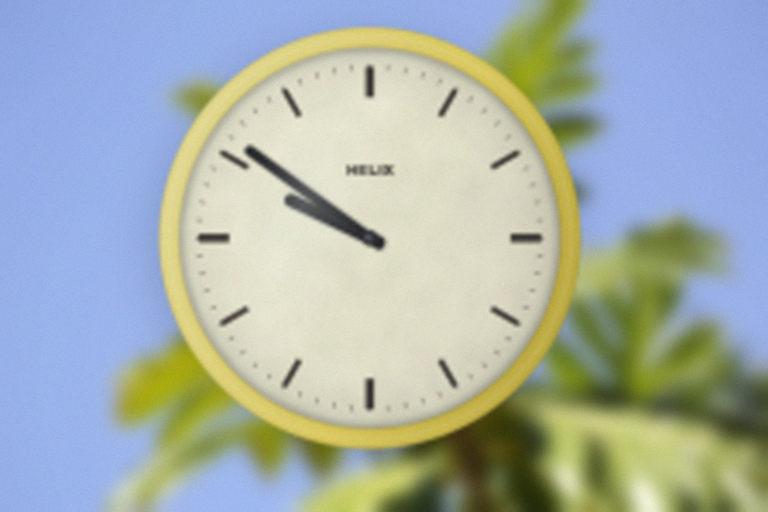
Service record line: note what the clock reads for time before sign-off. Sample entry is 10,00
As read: 9,51
